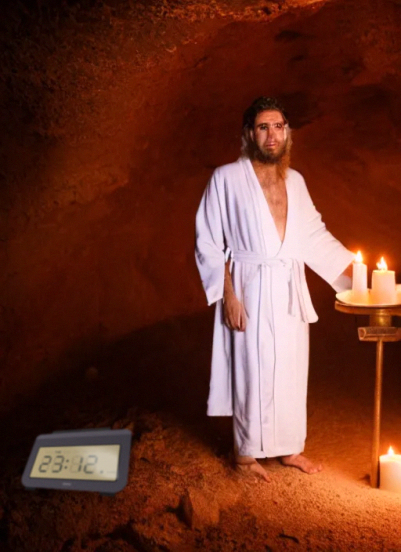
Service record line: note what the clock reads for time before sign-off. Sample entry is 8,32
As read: 23,12
